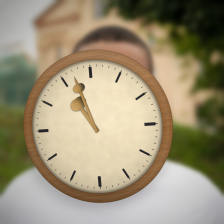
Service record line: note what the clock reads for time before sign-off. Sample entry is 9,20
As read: 10,57
